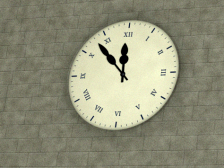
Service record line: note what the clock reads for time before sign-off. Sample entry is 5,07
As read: 11,53
